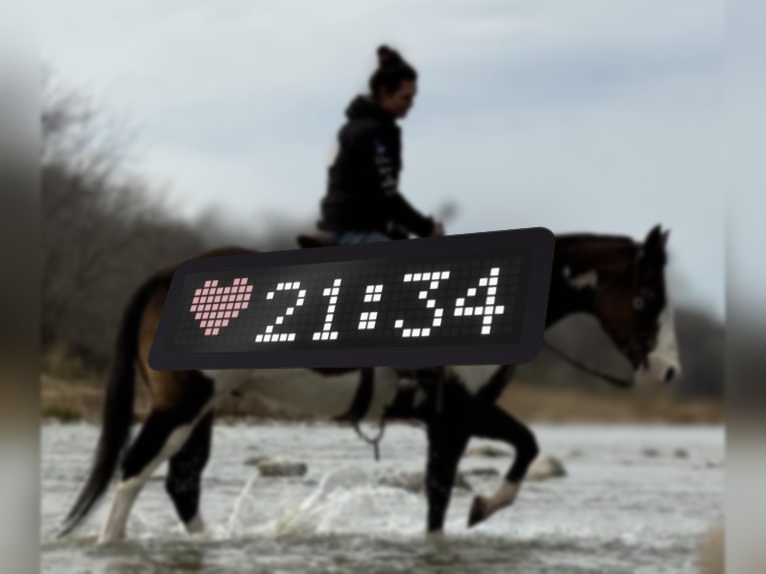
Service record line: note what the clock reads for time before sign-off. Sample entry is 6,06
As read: 21,34
